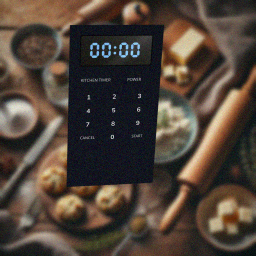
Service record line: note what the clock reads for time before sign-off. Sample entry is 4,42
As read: 0,00
